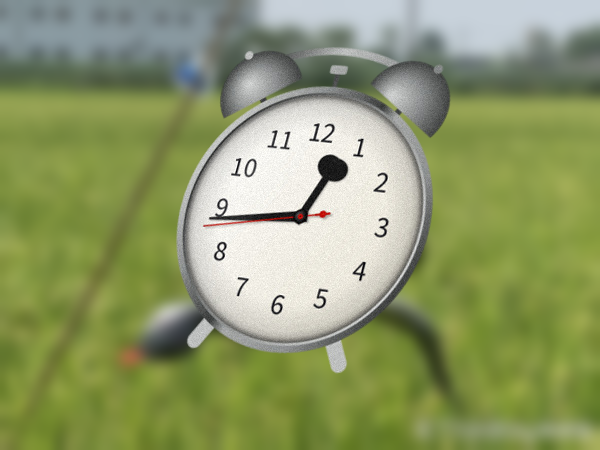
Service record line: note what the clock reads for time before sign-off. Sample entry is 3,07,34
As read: 12,43,43
